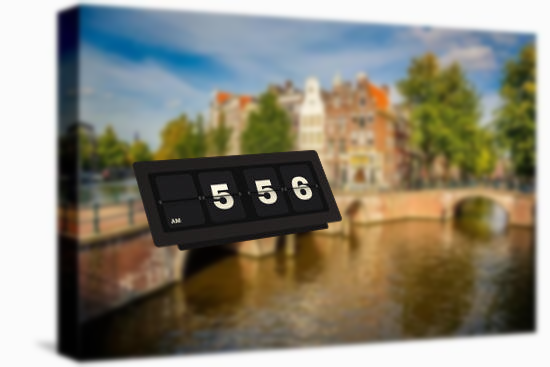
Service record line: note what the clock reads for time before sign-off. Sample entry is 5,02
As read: 5,56
